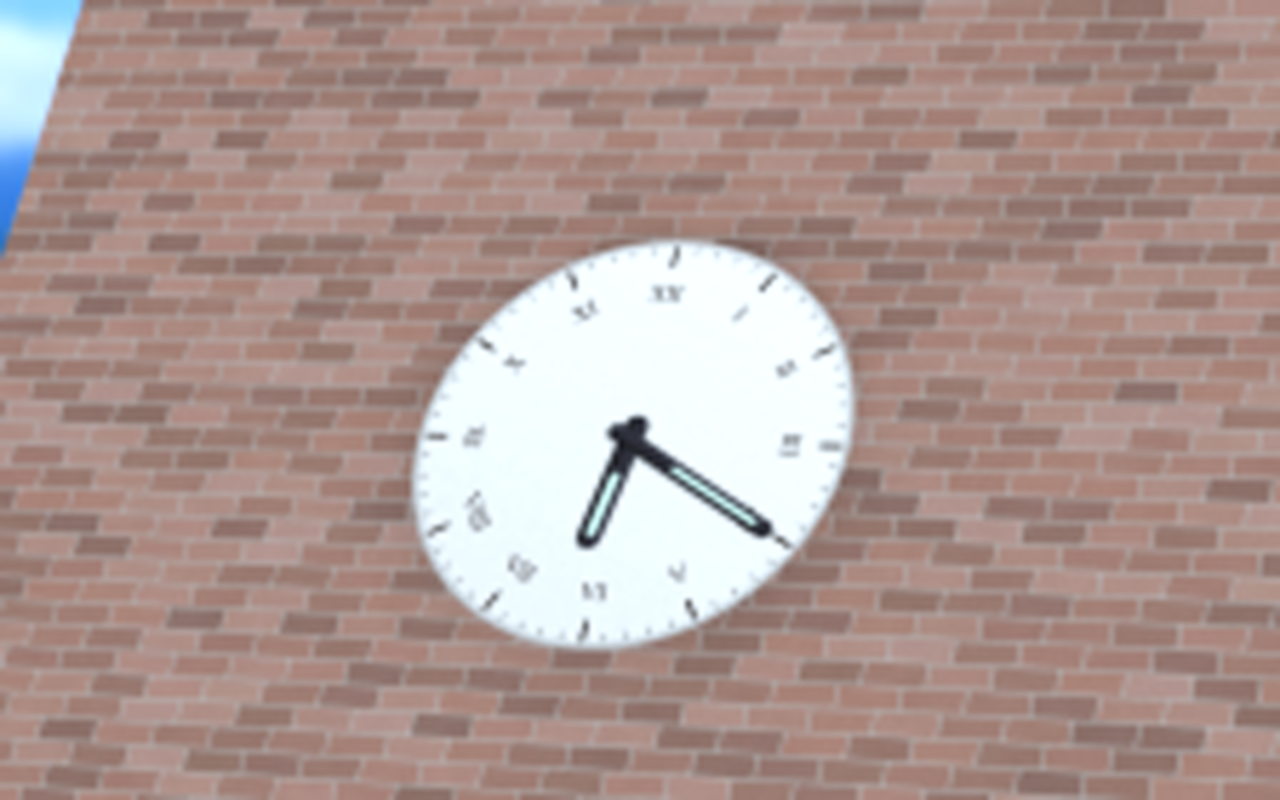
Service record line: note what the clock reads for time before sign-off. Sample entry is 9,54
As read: 6,20
